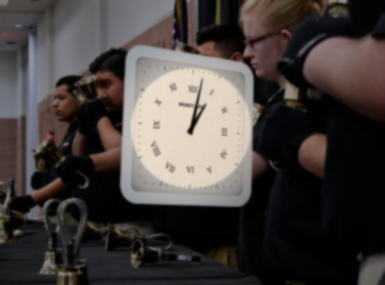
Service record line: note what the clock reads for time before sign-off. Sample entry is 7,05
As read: 1,02
